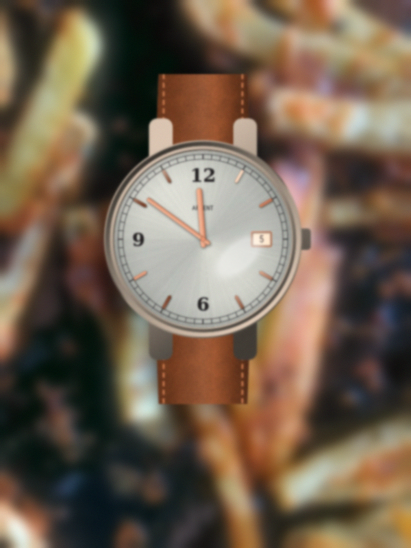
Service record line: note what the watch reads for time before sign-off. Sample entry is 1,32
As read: 11,51
